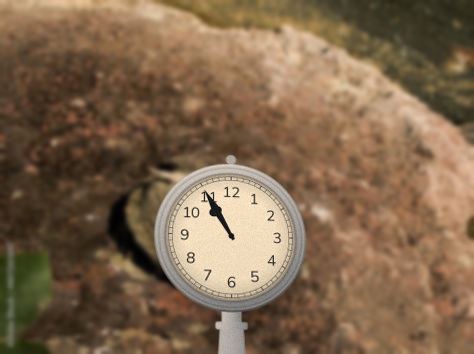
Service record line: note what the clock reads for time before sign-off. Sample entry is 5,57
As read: 10,55
